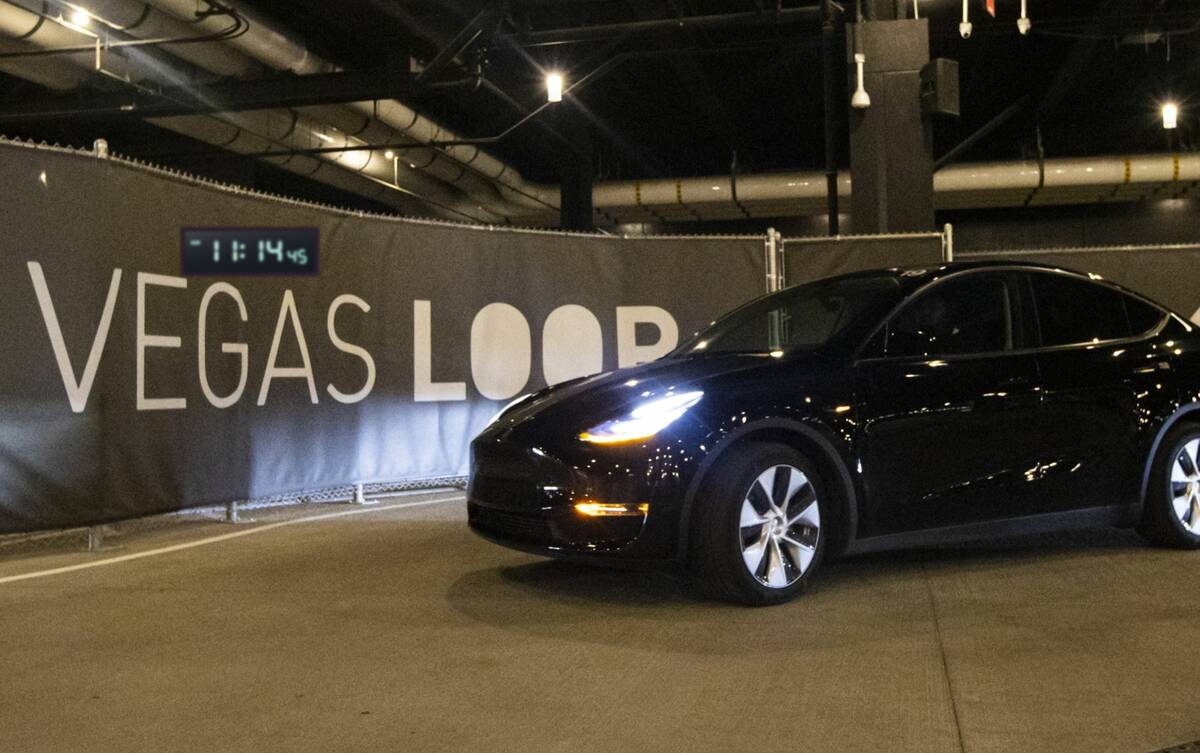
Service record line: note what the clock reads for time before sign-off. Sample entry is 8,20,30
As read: 11,14,45
